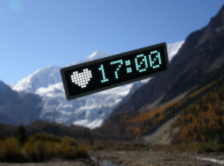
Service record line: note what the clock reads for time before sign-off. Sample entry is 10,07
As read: 17,00
